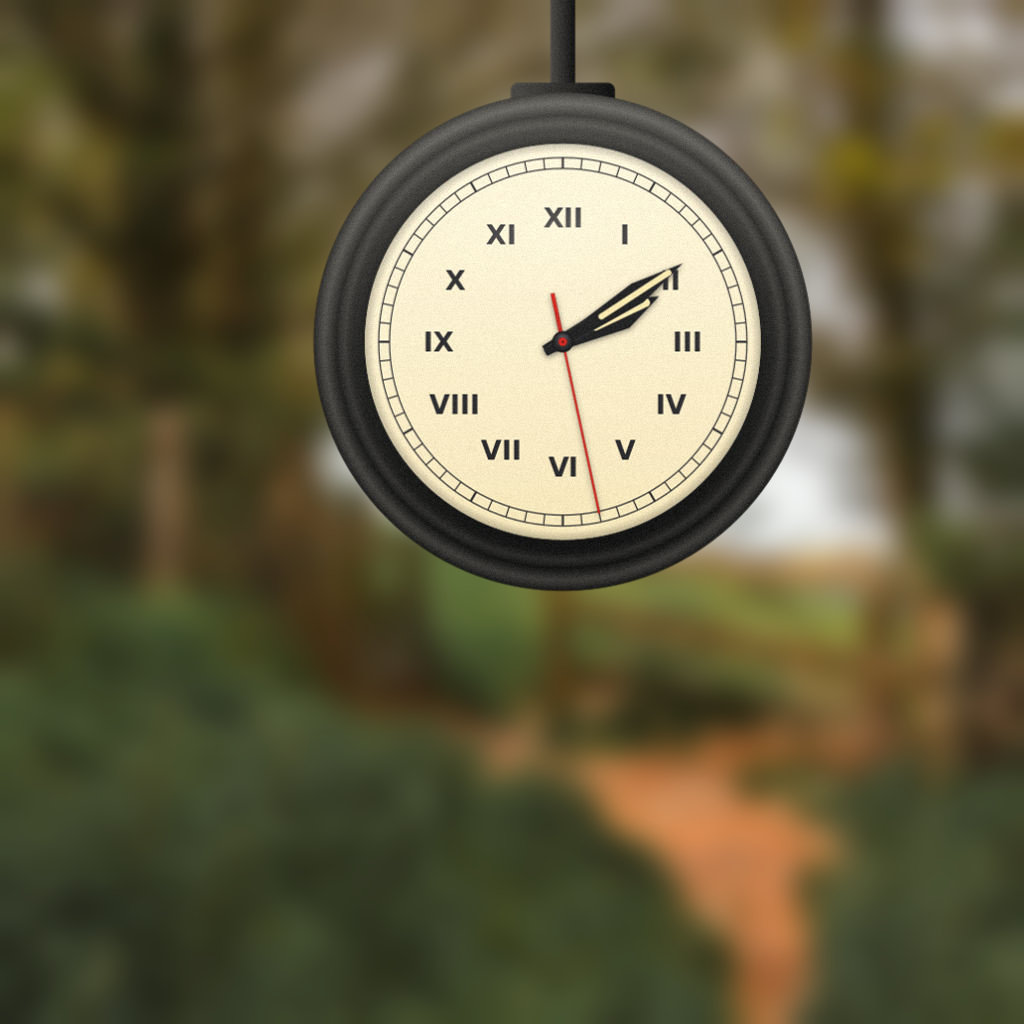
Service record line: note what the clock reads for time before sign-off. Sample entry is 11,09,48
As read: 2,09,28
